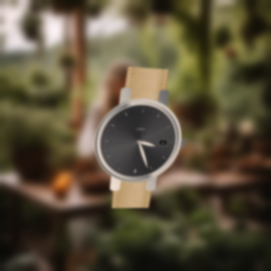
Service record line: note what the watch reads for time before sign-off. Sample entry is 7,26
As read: 3,26
